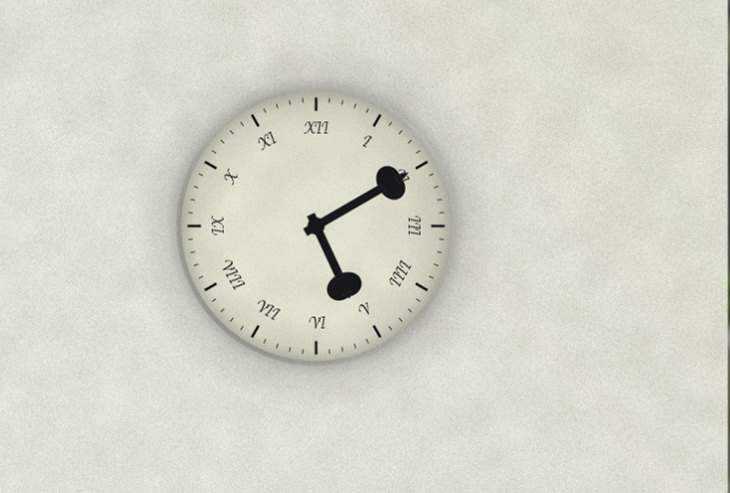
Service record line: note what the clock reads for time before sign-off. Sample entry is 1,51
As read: 5,10
